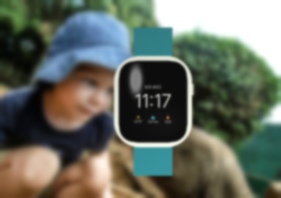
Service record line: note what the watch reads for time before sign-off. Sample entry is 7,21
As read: 11,17
